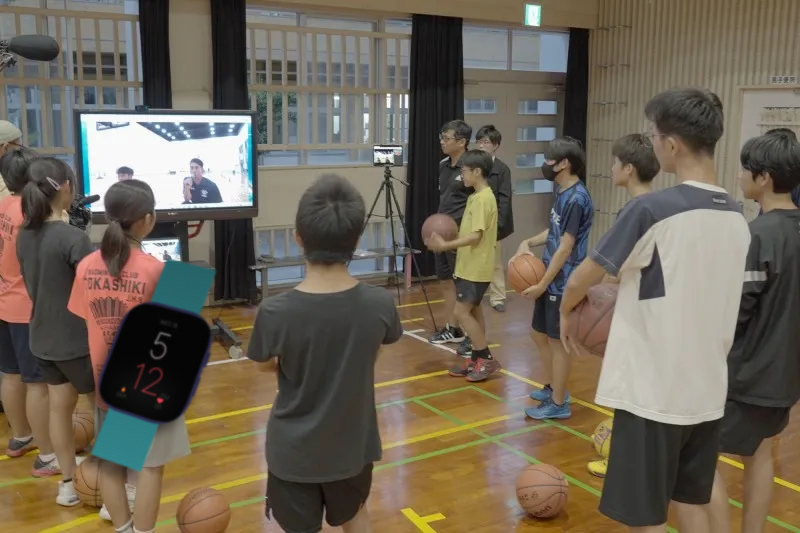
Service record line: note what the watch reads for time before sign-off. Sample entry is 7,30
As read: 5,12
